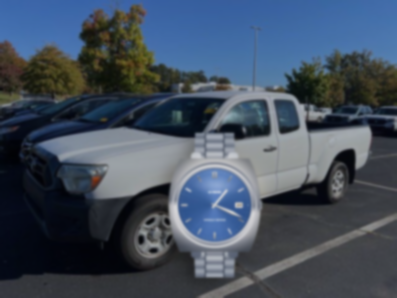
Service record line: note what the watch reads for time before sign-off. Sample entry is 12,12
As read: 1,19
